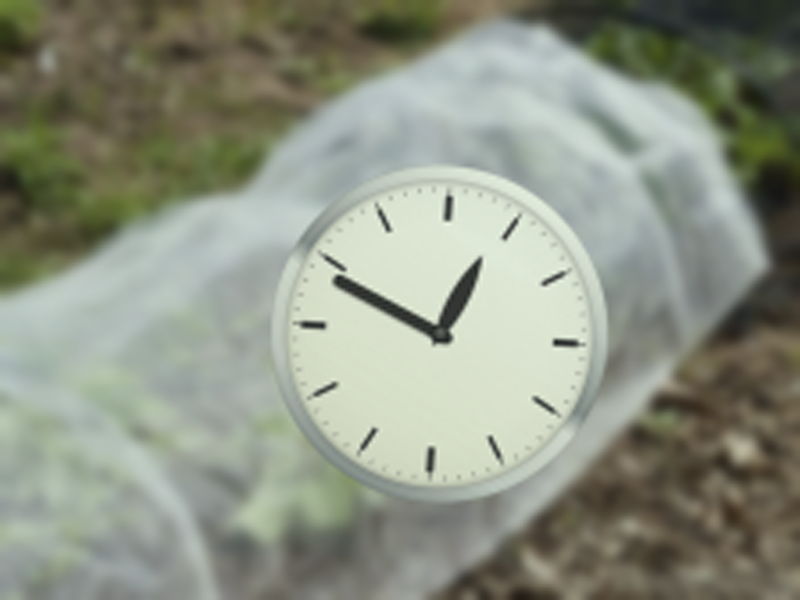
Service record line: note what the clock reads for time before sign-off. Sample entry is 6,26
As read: 12,49
